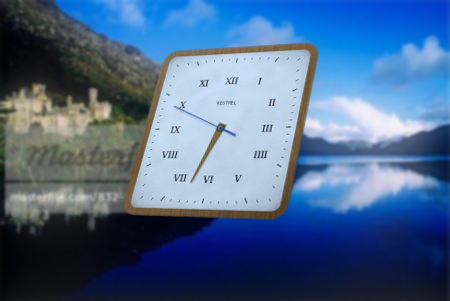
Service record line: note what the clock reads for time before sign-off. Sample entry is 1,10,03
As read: 6,32,49
